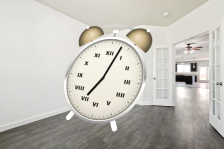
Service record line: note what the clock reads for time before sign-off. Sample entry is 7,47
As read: 7,03
